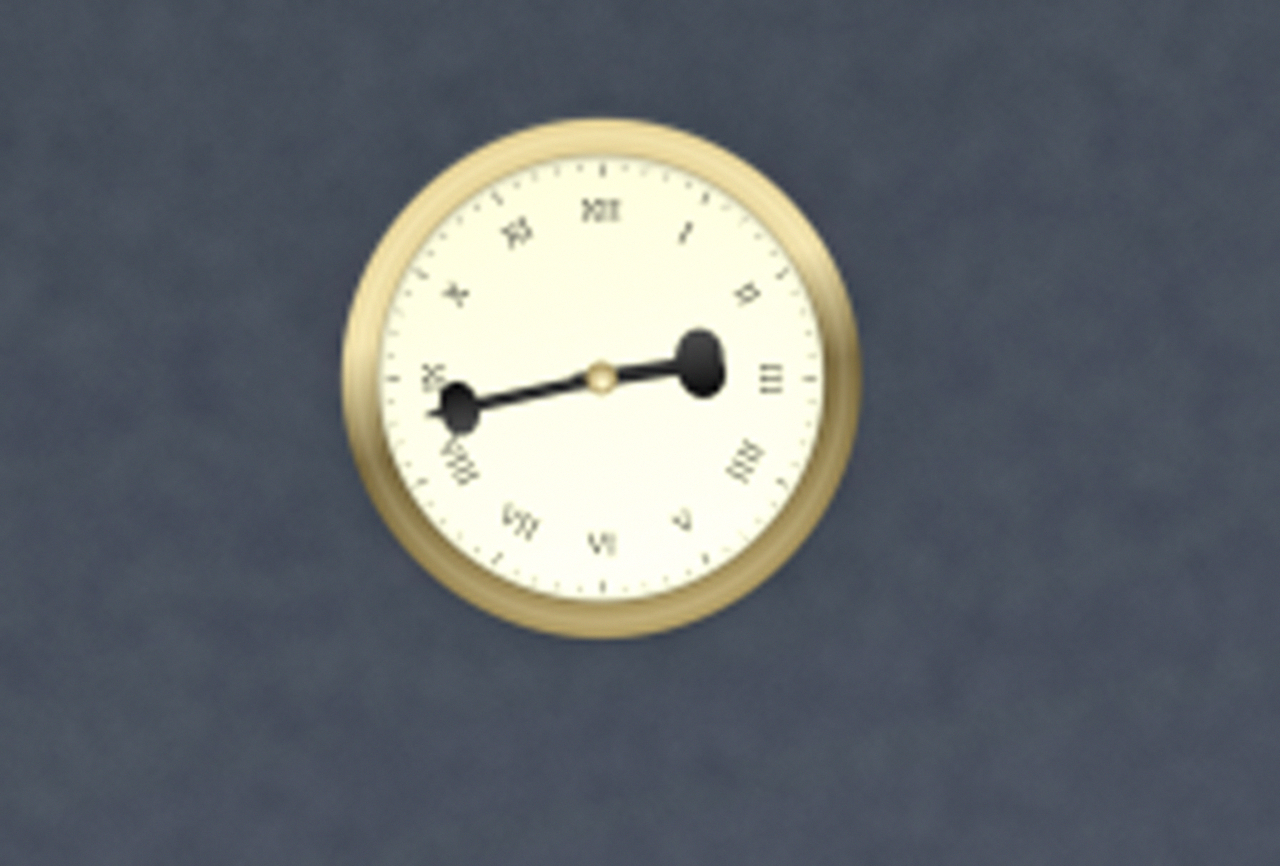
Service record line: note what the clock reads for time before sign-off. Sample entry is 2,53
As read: 2,43
